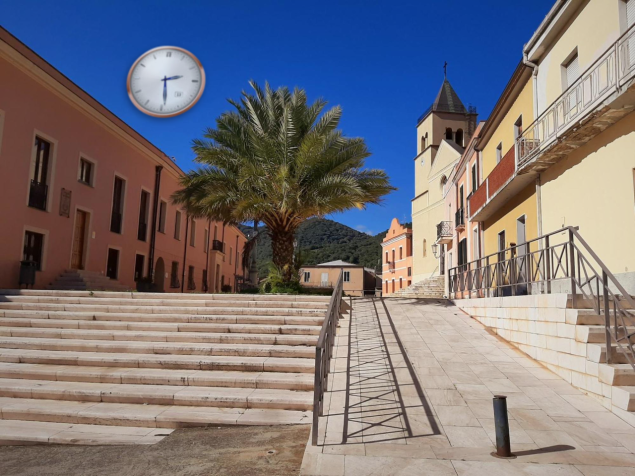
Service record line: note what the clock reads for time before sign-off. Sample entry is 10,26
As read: 2,29
